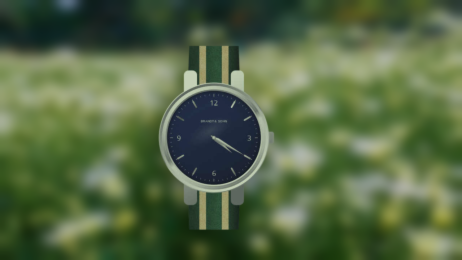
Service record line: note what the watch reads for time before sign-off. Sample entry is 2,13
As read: 4,20
